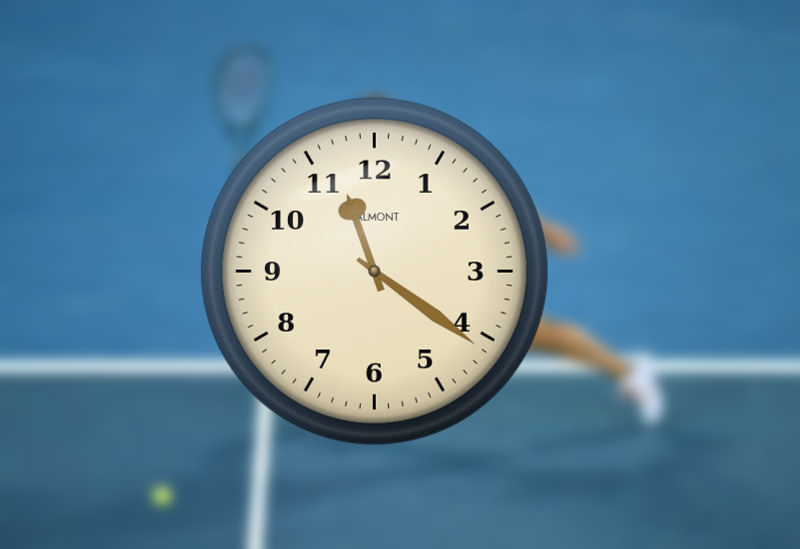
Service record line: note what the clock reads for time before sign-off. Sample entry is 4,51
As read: 11,21
